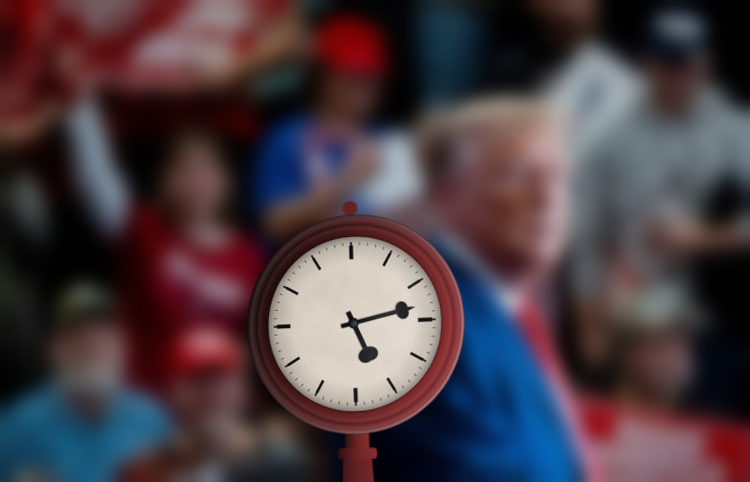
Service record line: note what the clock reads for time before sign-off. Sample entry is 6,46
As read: 5,13
